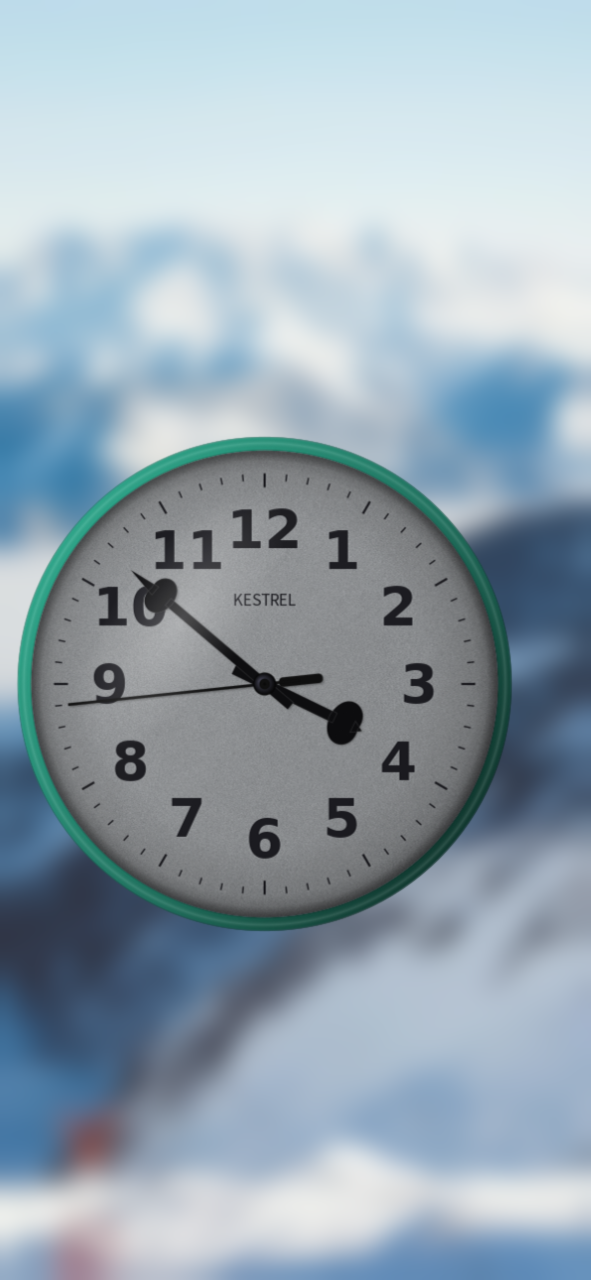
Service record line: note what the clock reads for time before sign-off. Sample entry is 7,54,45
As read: 3,51,44
